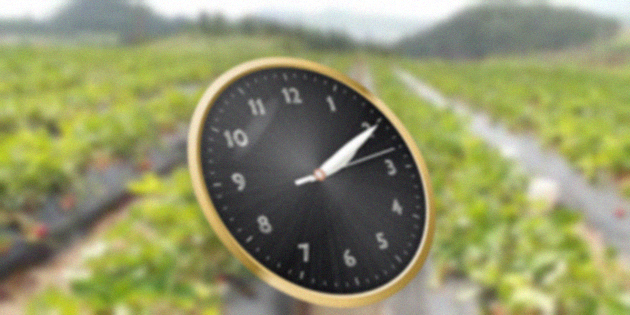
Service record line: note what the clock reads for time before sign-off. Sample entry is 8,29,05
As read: 2,10,13
